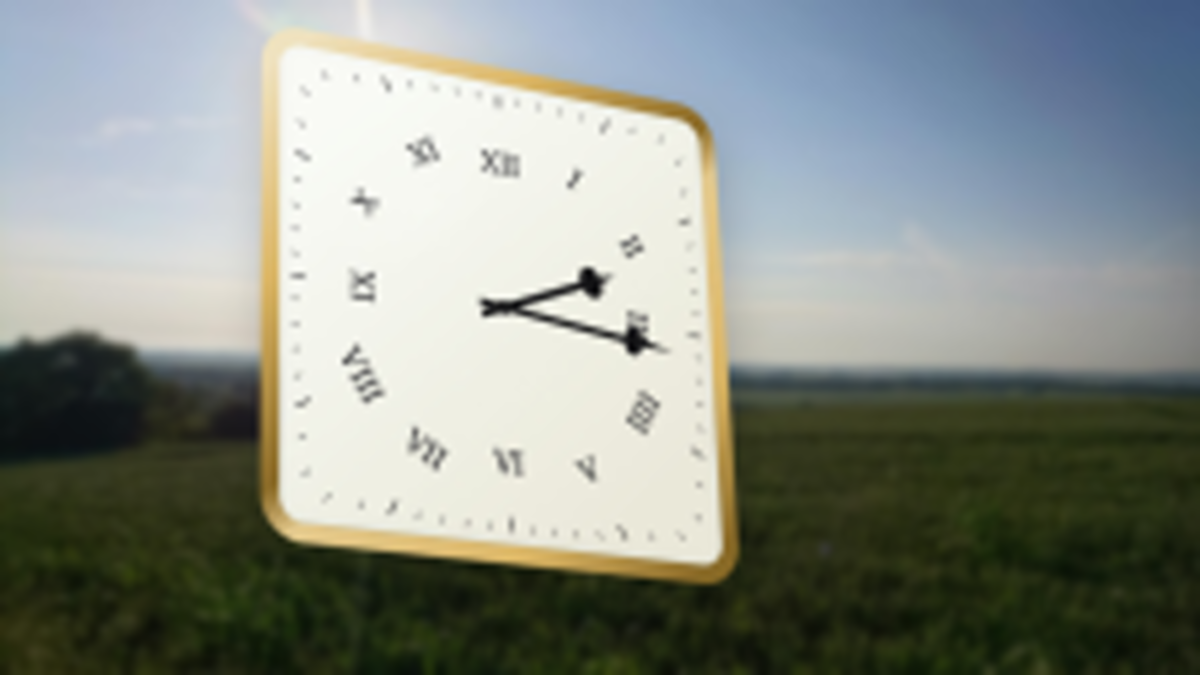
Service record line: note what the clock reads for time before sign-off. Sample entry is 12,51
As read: 2,16
